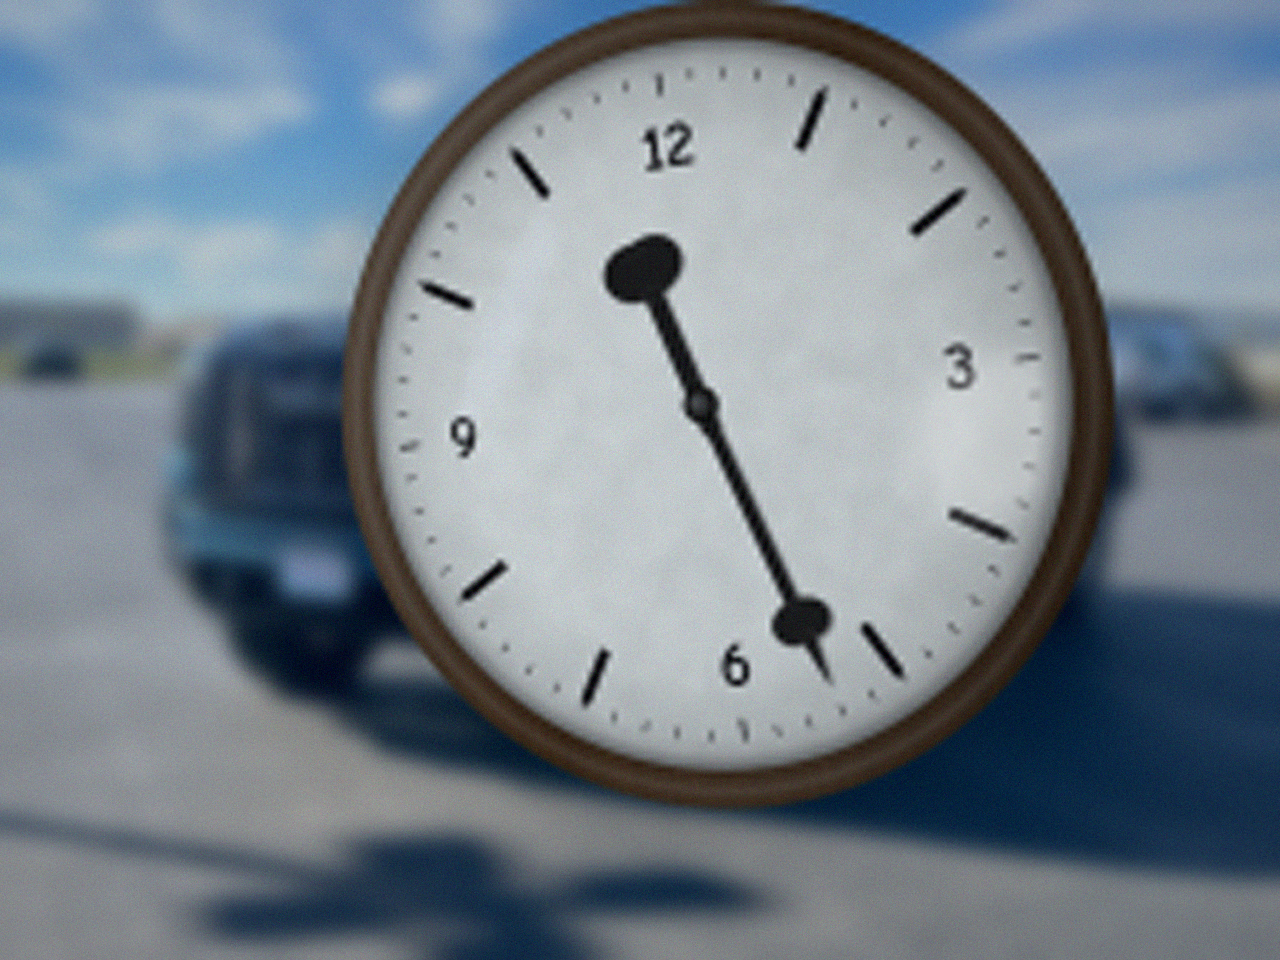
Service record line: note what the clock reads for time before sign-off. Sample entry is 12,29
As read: 11,27
